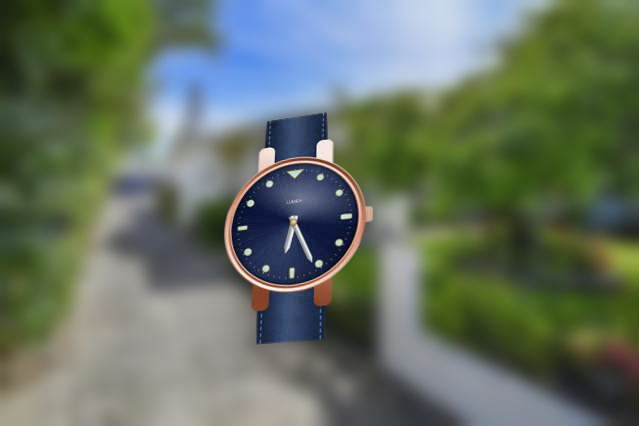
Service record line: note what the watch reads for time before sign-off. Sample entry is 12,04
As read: 6,26
